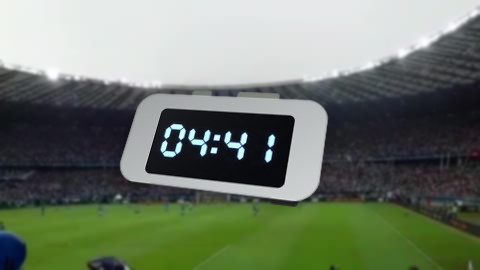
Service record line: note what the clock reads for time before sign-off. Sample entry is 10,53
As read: 4,41
